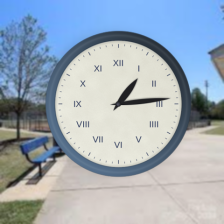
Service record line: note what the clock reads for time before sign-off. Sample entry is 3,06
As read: 1,14
